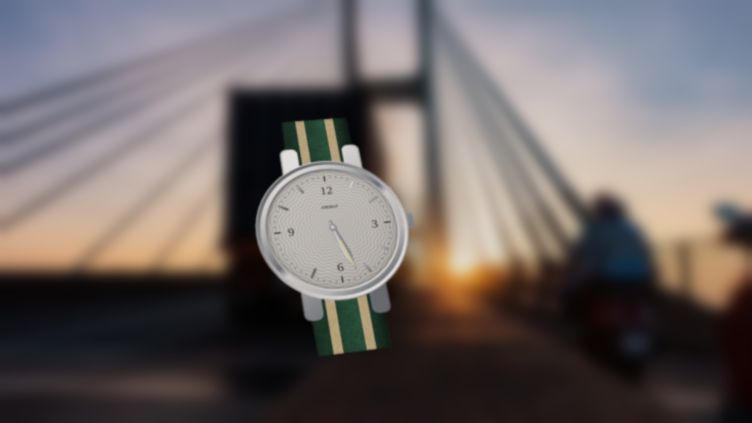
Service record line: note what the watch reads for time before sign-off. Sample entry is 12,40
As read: 5,27
